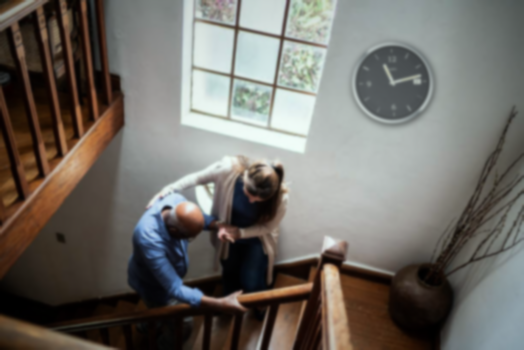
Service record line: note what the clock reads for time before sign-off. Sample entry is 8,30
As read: 11,13
